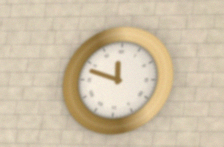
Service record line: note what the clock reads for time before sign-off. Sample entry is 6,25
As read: 11,48
